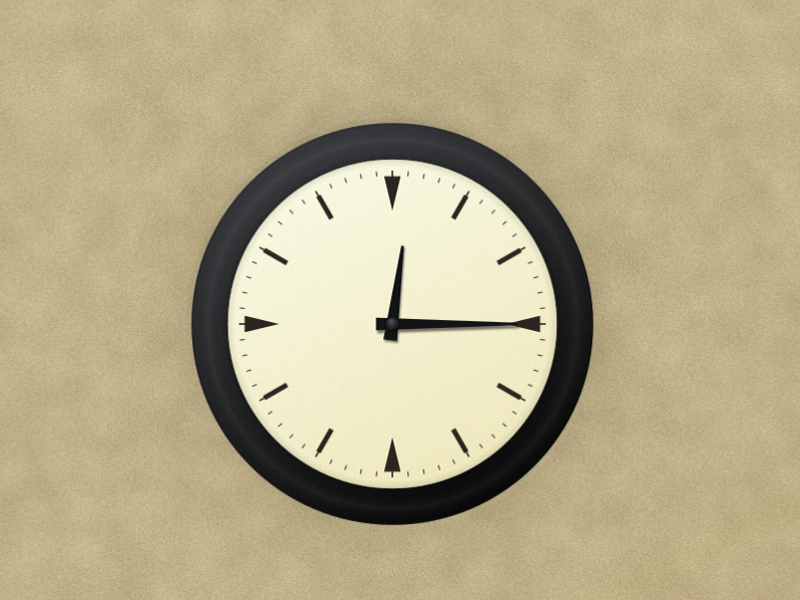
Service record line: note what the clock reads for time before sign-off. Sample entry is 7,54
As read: 12,15
